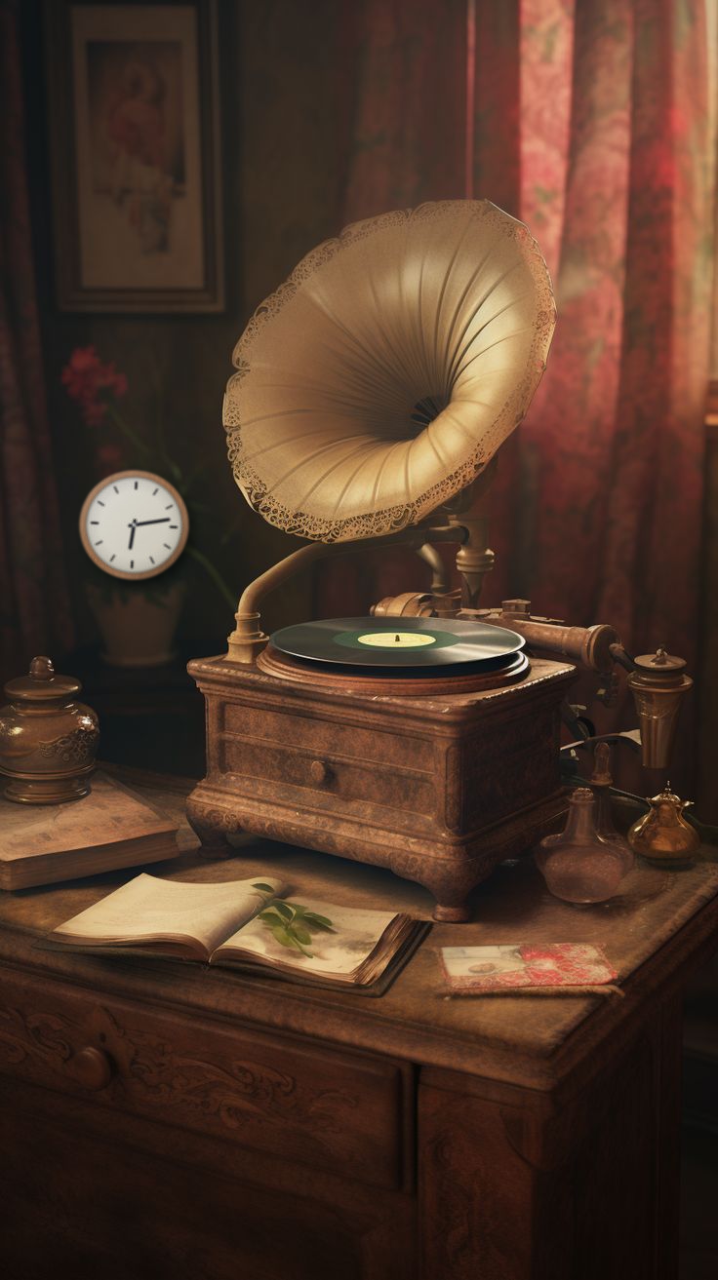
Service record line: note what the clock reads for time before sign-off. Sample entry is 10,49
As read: 6,13
